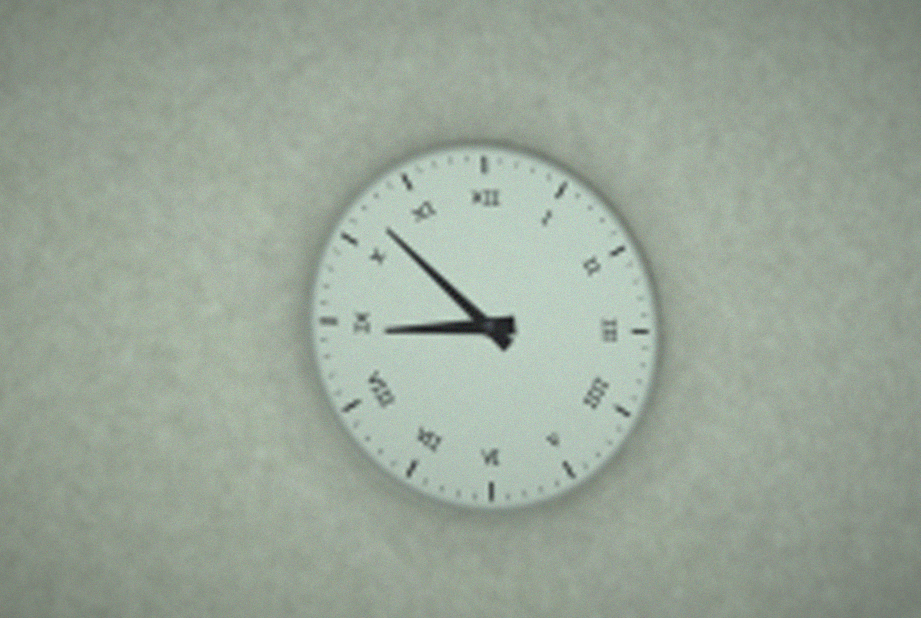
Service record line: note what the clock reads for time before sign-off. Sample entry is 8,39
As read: 8,52
